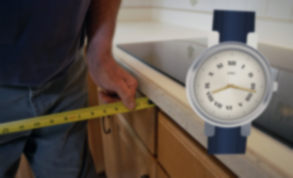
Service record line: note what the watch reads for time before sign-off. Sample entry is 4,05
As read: 8,17
